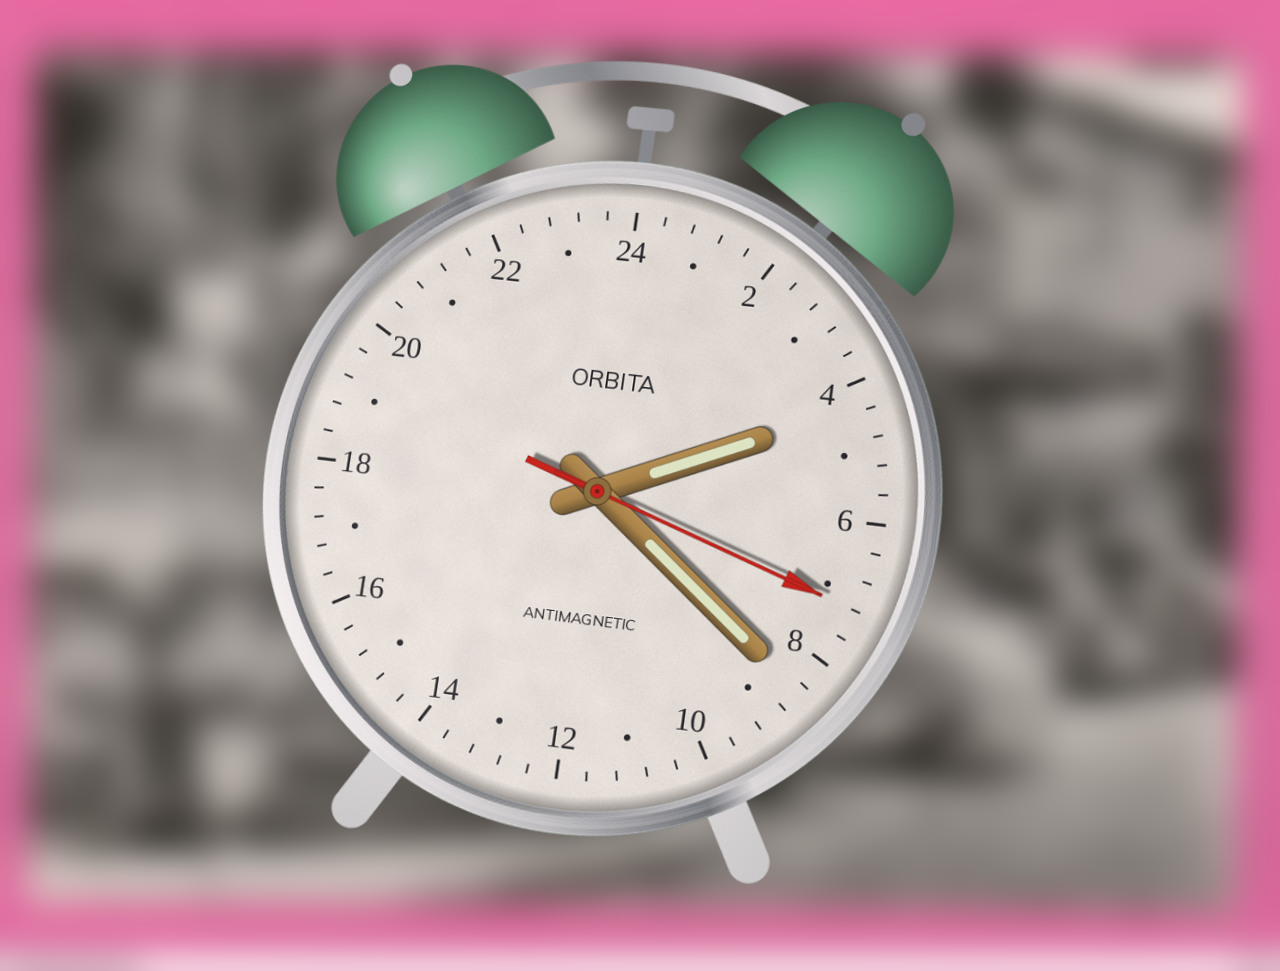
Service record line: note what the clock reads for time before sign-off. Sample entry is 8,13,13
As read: 4,21,18
